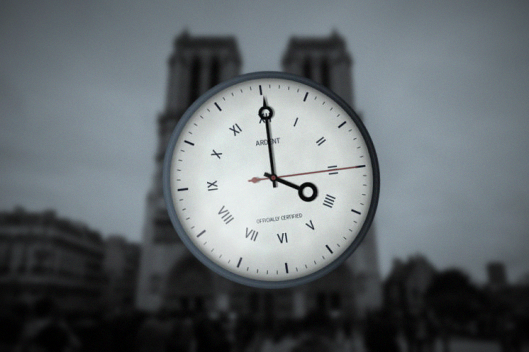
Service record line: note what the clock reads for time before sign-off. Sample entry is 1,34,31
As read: 4,00,15
